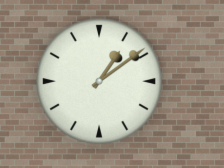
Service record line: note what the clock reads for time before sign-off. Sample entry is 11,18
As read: 1,09
